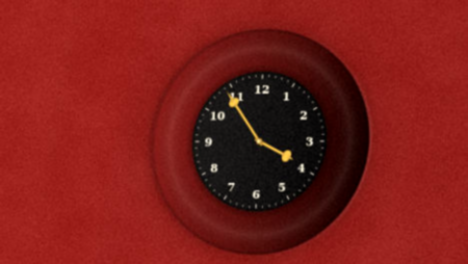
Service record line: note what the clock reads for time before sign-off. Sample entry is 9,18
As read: 3,54
